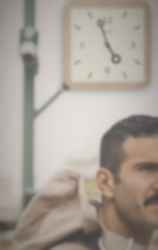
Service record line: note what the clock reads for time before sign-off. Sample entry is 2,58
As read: 4,57
